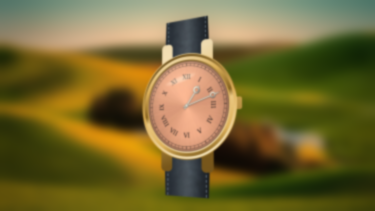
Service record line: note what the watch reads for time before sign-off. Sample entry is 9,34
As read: 1,12
